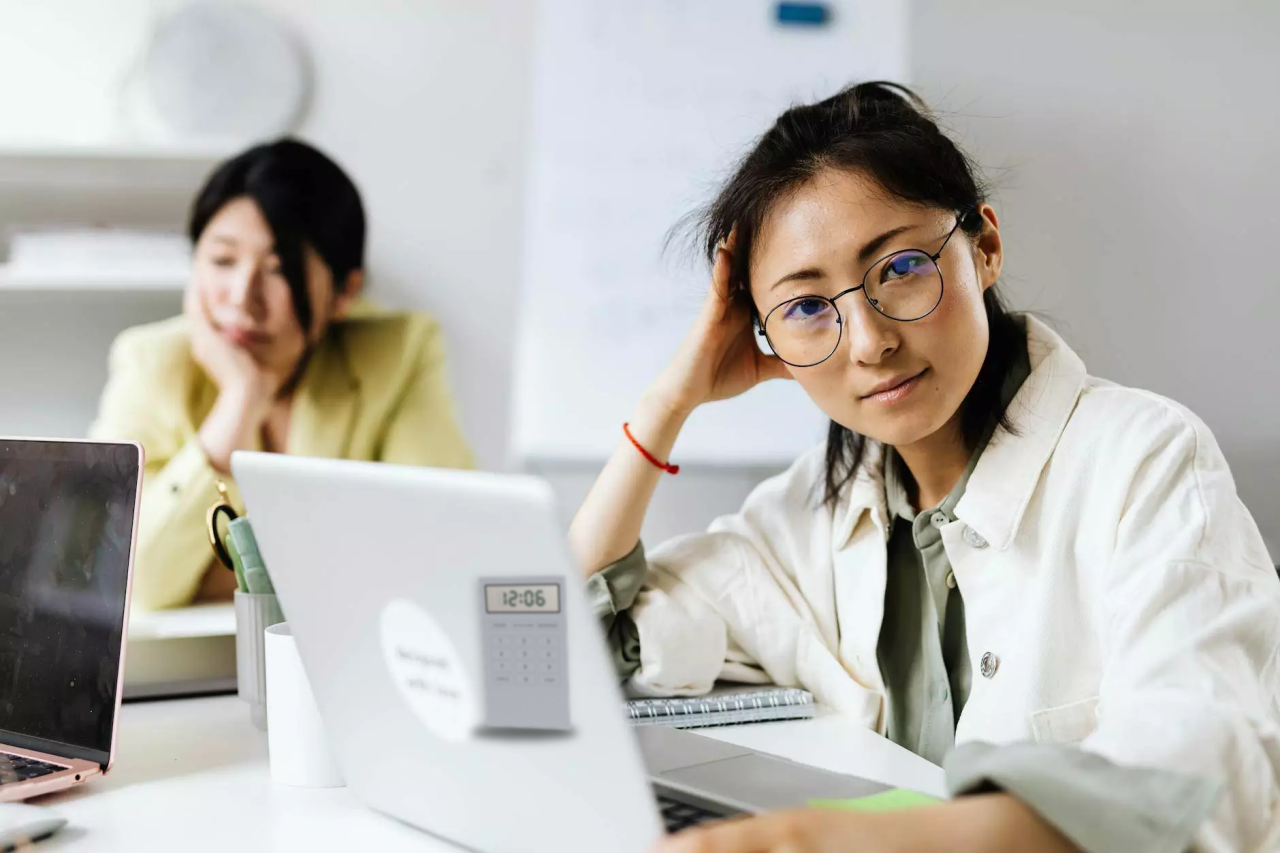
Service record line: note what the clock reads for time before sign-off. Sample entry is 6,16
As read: 12,06
